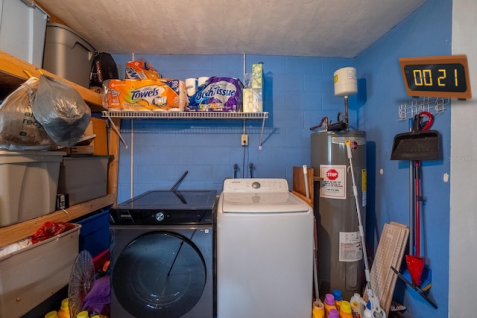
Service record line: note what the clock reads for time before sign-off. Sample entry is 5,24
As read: 0,21
